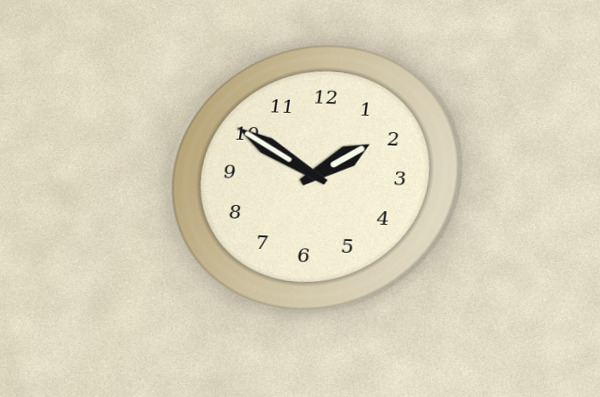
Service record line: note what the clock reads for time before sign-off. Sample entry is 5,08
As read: 1,50
